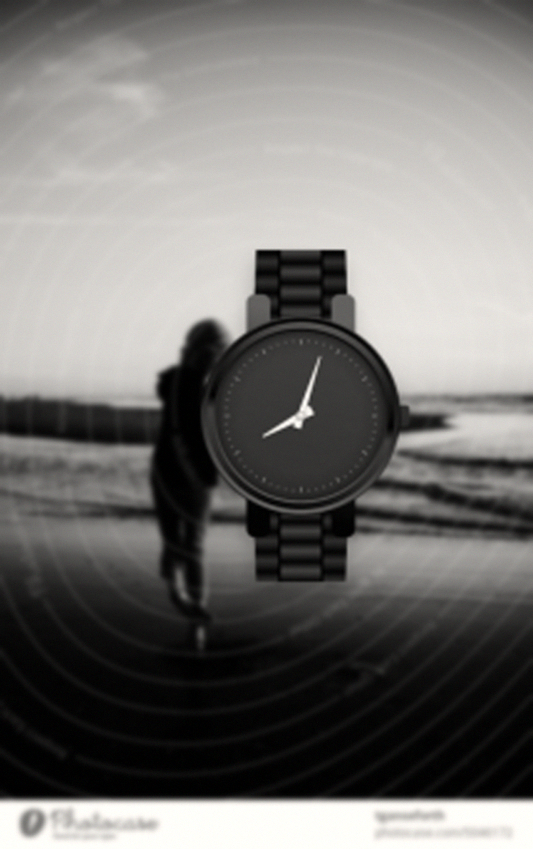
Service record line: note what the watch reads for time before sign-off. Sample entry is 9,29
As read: 8,03
